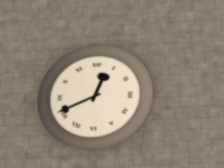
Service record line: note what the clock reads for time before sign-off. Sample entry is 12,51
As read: 12,41
